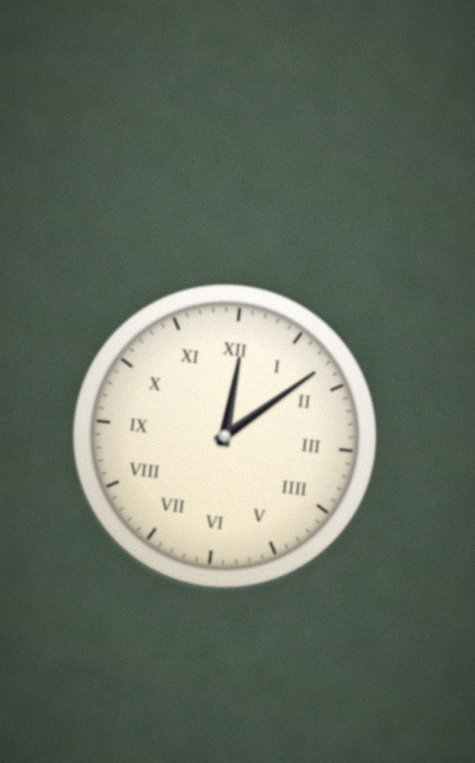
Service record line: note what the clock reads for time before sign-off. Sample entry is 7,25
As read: 12,08
